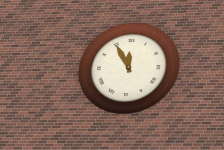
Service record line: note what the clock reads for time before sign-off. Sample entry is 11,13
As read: 11,55
